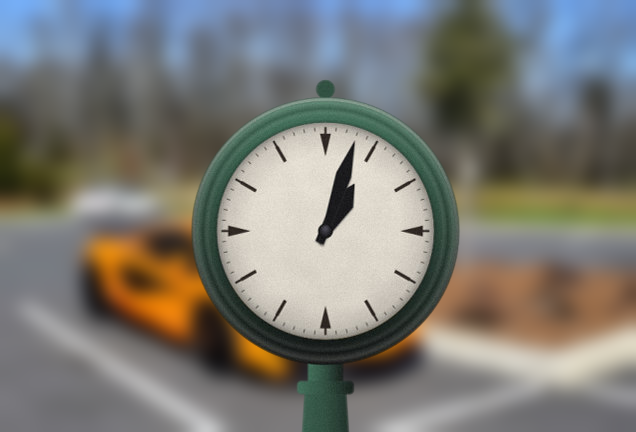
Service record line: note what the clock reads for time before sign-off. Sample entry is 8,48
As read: 1,03
